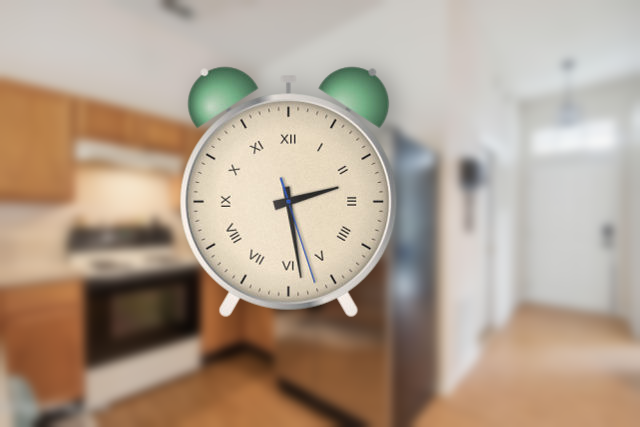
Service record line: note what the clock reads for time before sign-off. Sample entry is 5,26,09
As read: 2,28,27
